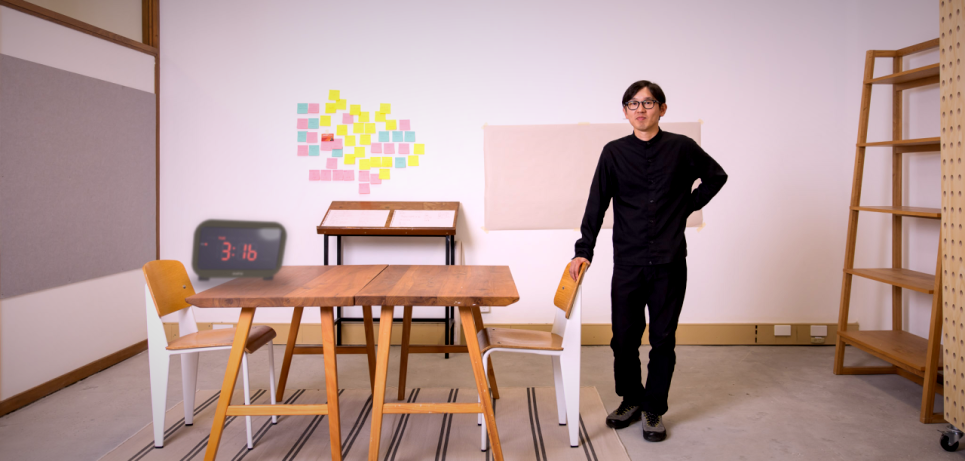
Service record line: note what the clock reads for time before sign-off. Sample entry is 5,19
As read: 3,16
